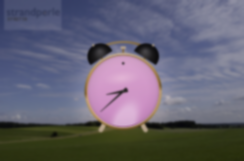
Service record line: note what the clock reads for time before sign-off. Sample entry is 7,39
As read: 8,38
